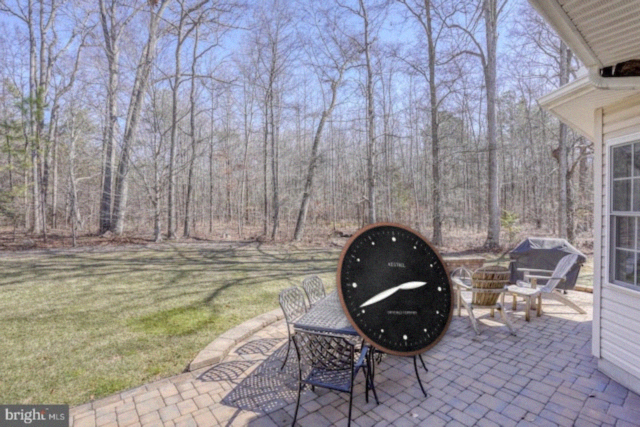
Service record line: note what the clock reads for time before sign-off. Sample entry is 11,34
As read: 2,41
